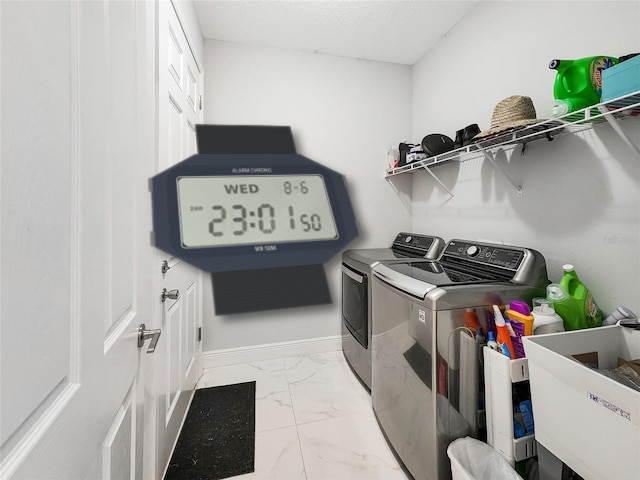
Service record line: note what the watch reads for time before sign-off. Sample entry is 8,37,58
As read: 23,01,50
